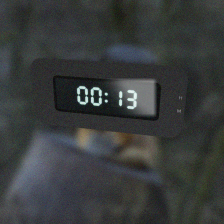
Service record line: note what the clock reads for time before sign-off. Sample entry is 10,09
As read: 0,13
